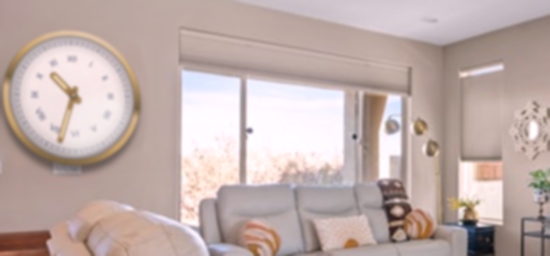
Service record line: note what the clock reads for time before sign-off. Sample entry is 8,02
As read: 10,33
